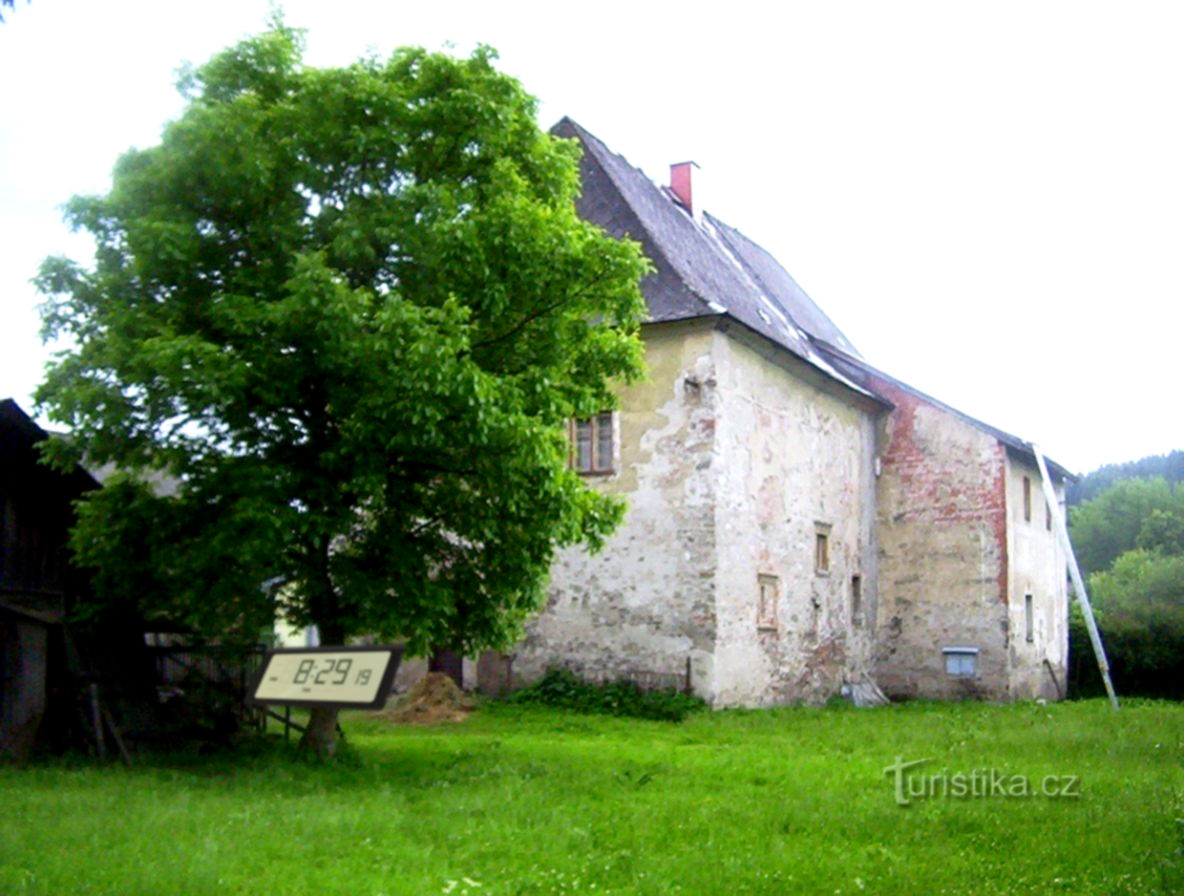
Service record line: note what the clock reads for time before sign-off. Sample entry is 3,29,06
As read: 8,29,19
